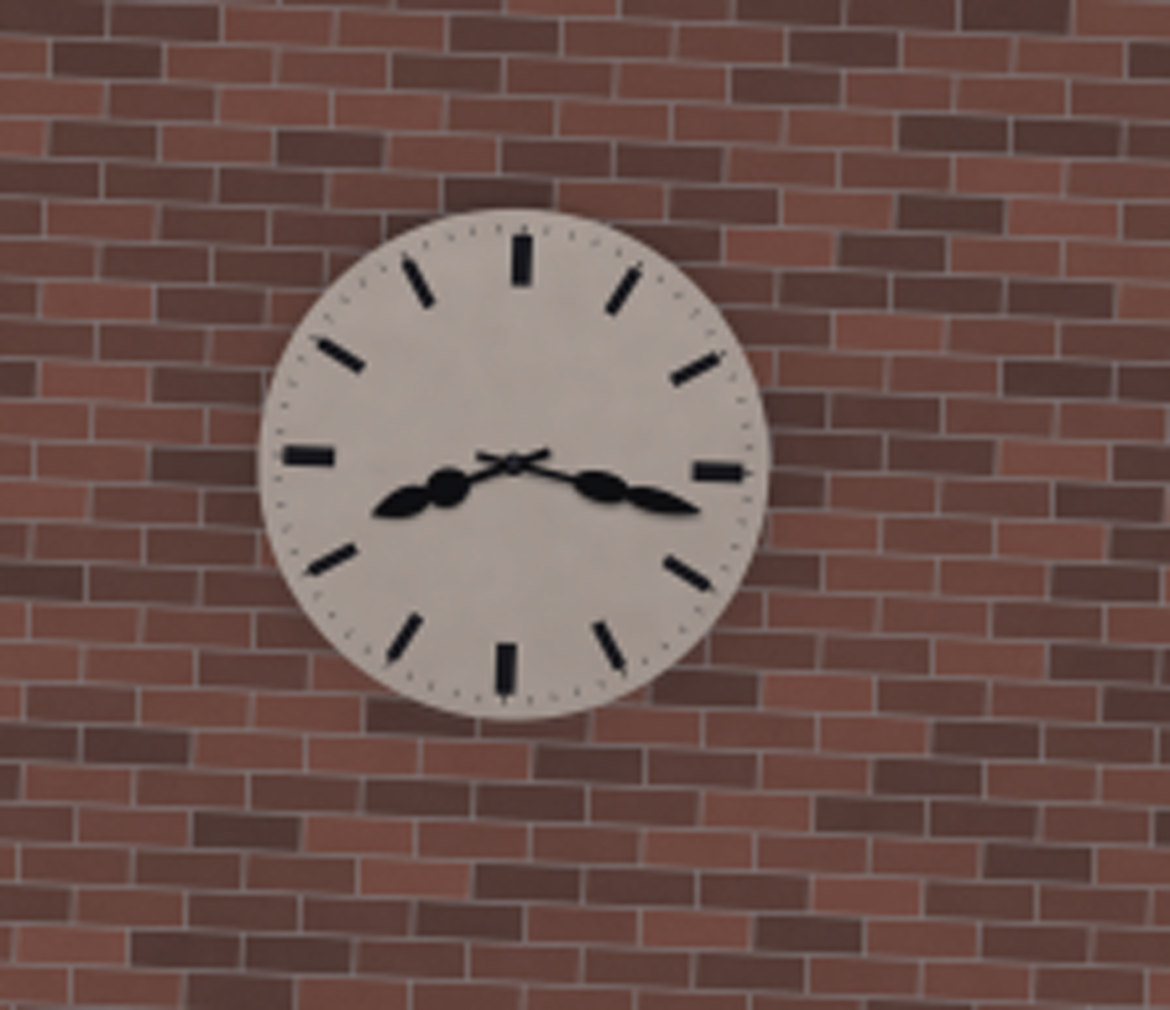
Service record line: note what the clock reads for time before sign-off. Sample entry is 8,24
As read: 8,17
